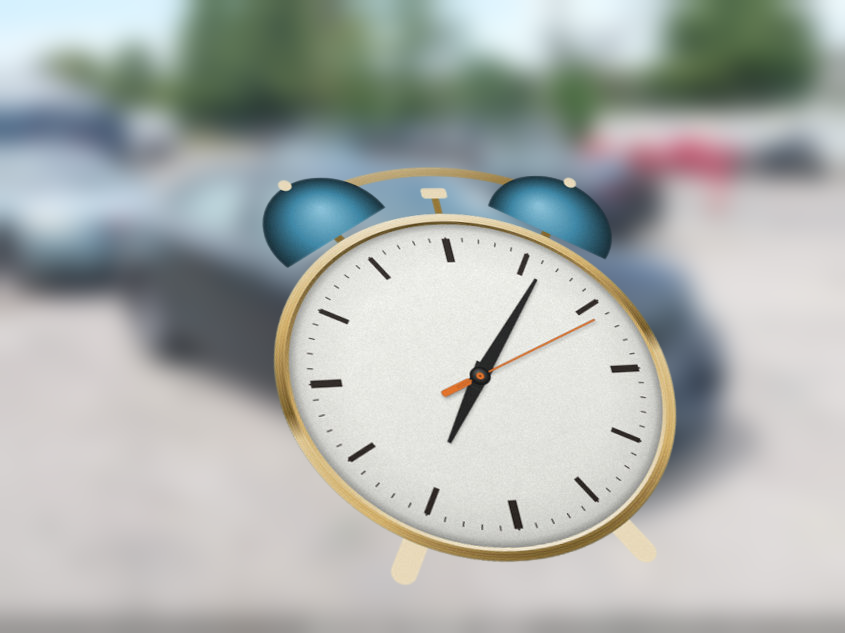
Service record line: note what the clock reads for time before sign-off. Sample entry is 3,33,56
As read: 7,06,11
